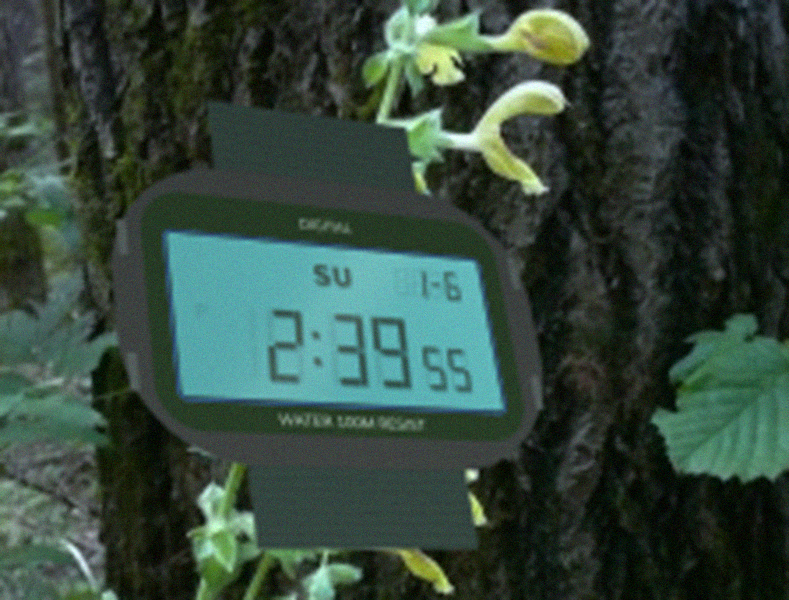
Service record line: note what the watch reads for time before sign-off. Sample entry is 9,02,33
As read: 2,39,55
